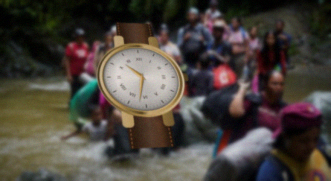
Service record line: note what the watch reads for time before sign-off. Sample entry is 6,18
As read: 10,32
